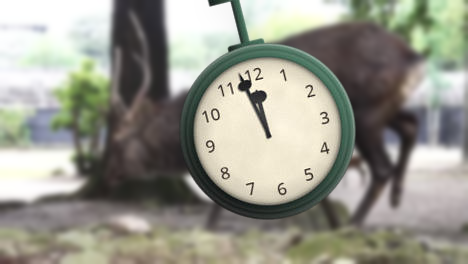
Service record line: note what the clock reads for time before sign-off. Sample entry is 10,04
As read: 11,58
